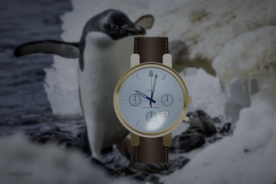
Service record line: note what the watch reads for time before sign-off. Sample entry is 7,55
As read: 10,02
